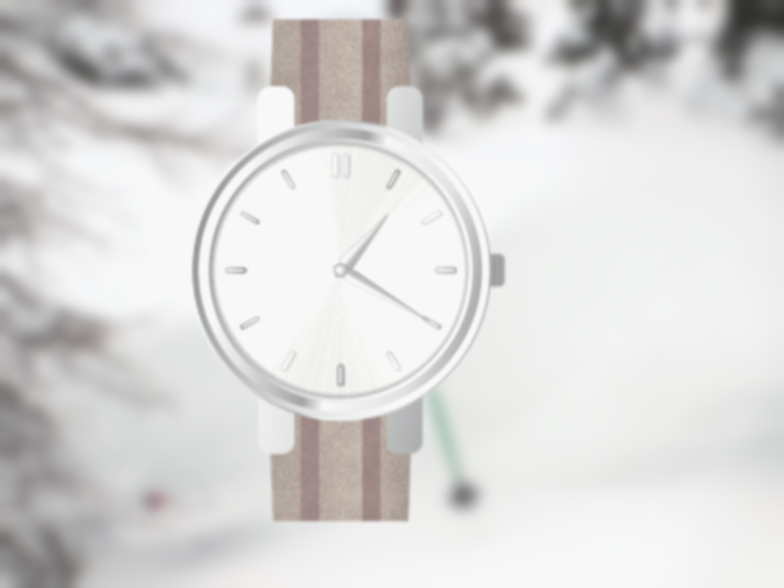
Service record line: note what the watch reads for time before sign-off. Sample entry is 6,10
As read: 1,20
